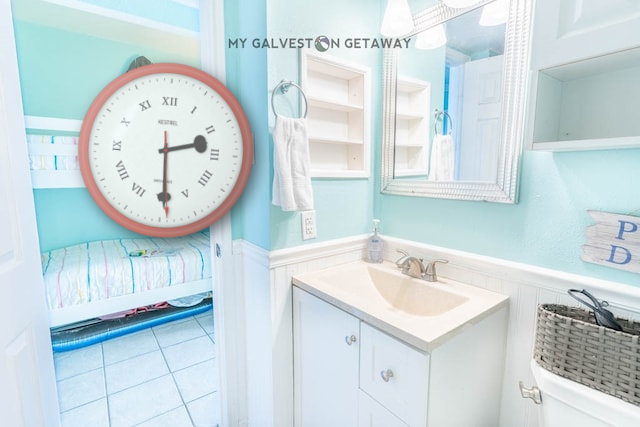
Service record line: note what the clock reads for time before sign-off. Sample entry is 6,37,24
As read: 2,29,29
